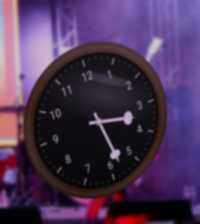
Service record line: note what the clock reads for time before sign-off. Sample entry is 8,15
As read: 3,28
